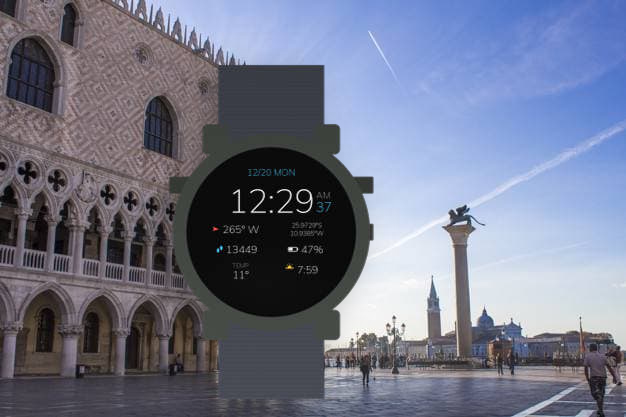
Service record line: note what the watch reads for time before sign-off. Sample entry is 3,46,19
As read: 12,29,37
